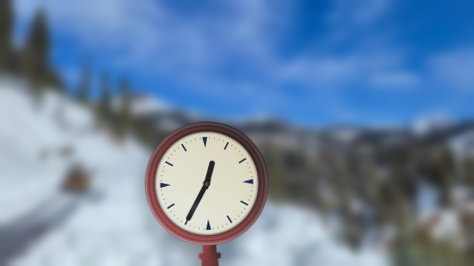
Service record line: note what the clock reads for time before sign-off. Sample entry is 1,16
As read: 12,35
